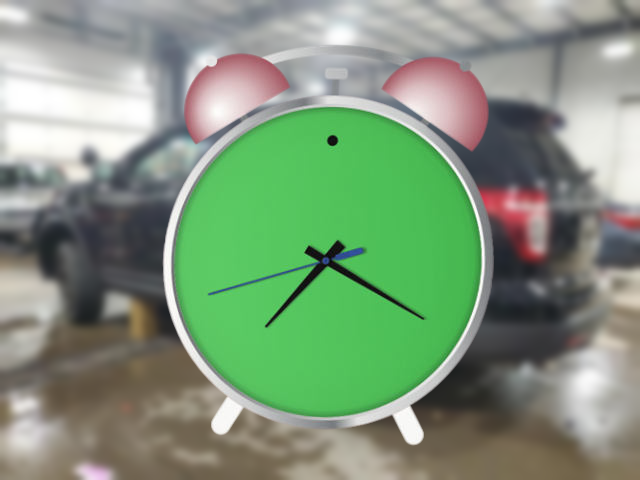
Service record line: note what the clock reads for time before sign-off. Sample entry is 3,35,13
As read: 7,19,42
